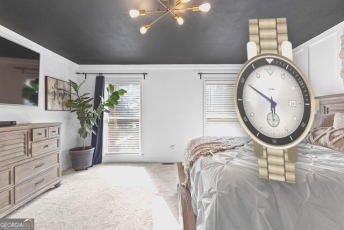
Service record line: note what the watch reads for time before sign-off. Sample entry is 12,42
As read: 5,50
